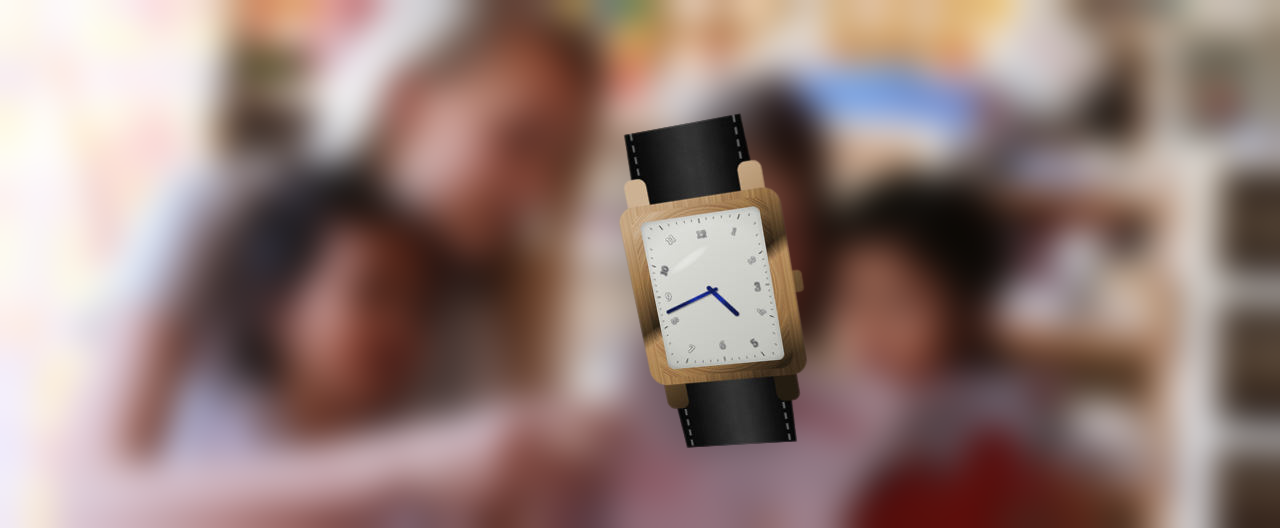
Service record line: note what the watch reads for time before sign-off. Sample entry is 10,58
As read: 4,42
